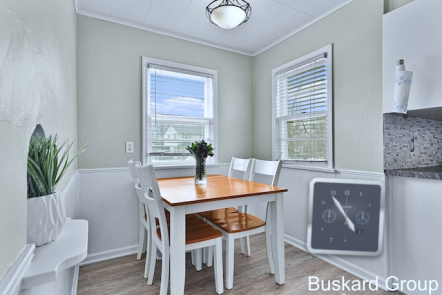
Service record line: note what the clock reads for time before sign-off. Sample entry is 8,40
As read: 4,54
